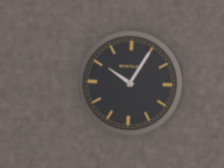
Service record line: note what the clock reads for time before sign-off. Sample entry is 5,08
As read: 10,05
